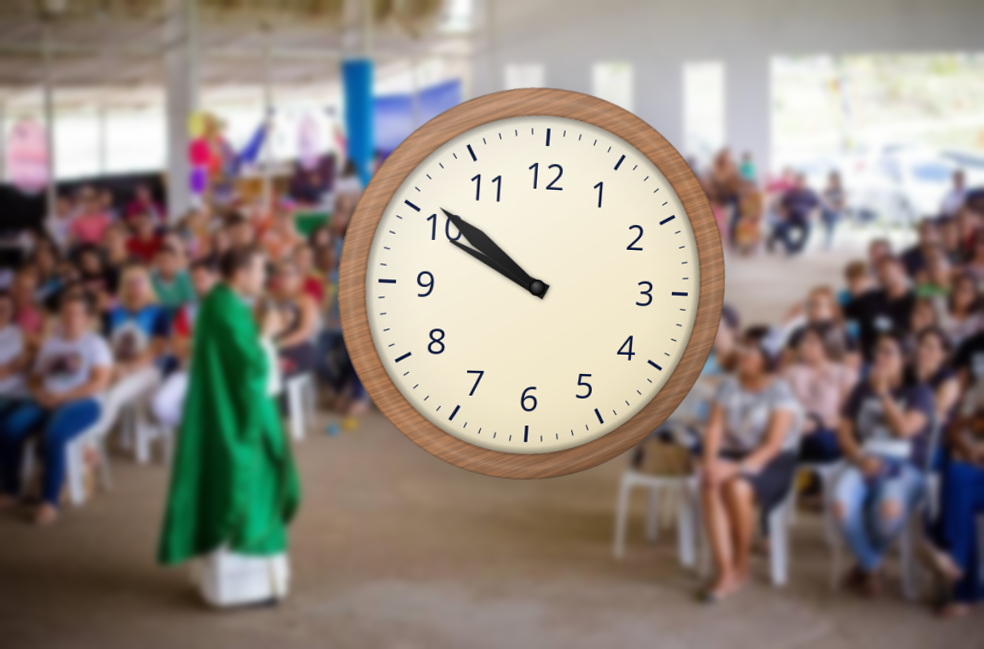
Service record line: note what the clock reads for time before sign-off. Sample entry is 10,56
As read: 9,51
